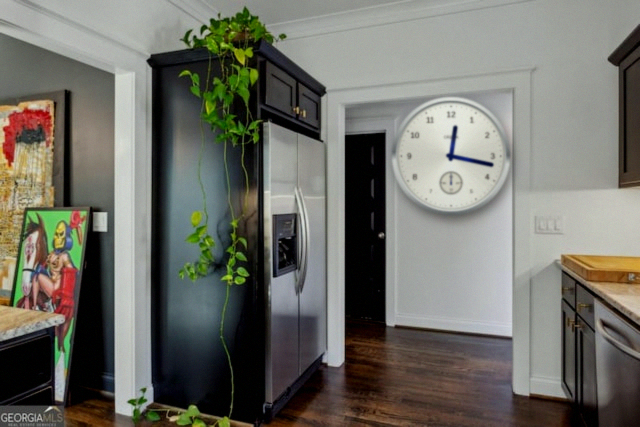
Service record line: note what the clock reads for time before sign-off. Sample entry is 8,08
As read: 12,17
